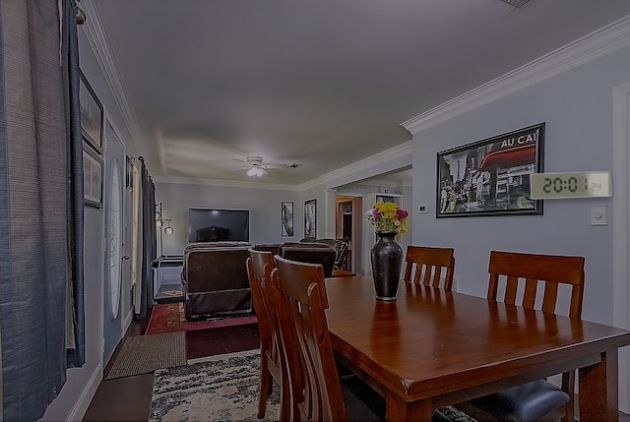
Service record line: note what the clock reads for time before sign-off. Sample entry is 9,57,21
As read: 20,01,24
